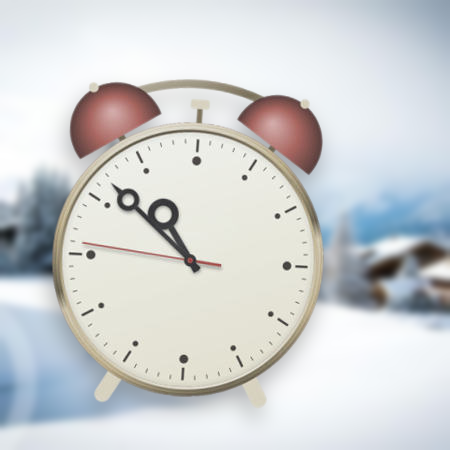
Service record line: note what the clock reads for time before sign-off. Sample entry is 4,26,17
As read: 10,51,46
